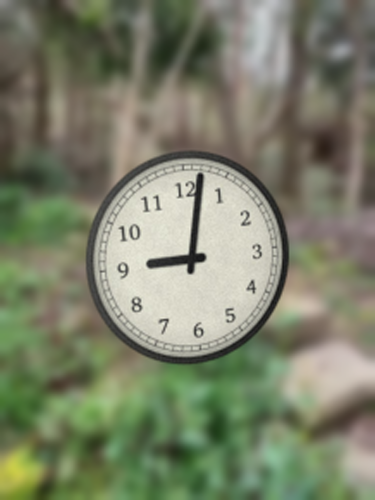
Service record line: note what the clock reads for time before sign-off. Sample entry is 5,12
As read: 9,02
